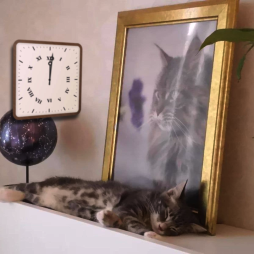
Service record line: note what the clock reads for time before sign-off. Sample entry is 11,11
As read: 12,01
